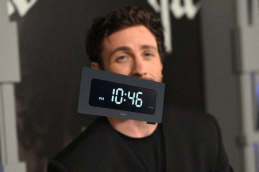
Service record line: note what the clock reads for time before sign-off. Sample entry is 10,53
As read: 10,46
